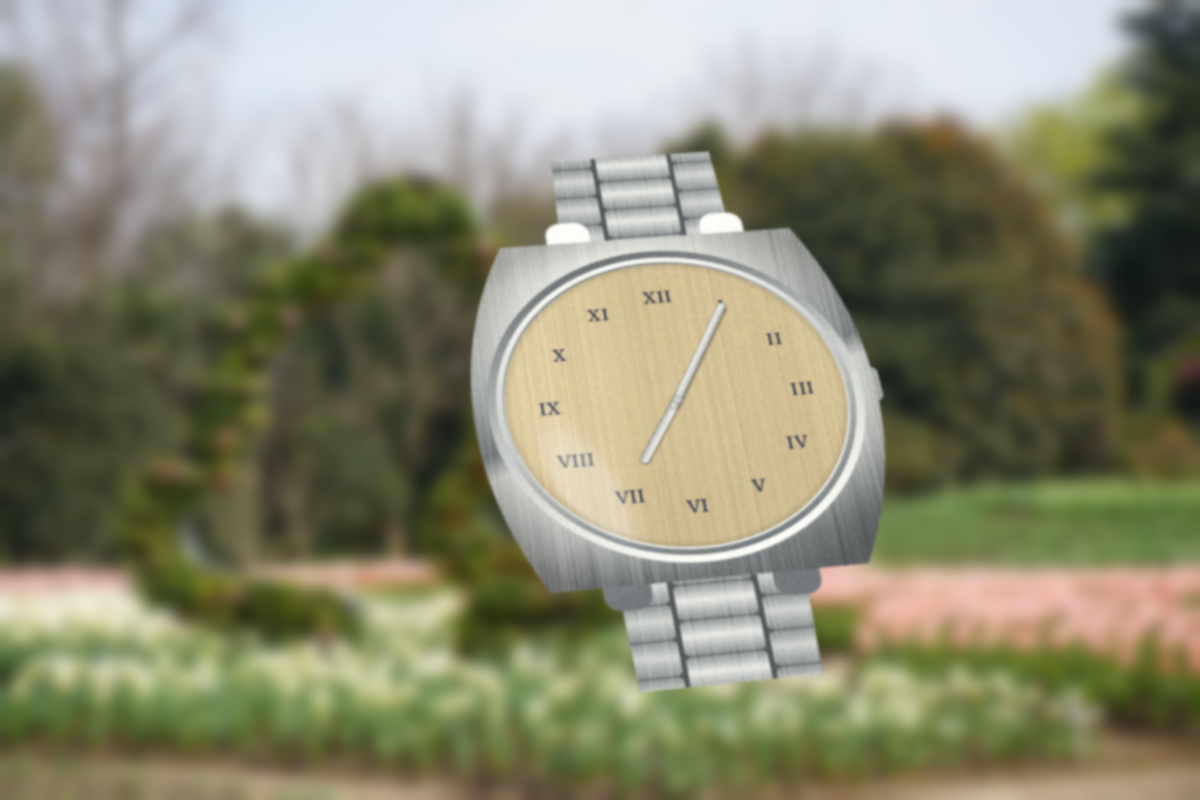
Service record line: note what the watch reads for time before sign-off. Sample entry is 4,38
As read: 7,05
